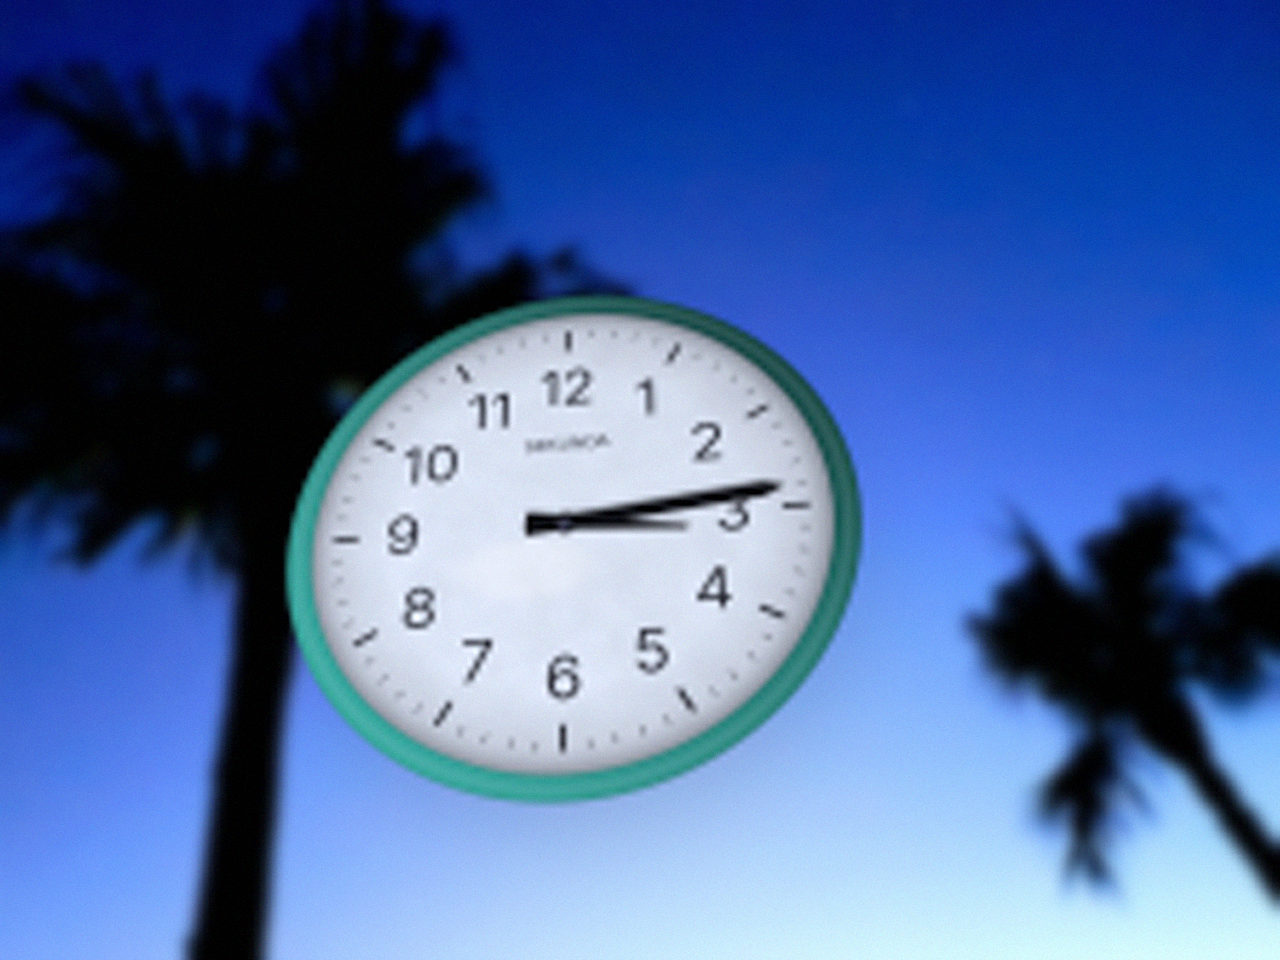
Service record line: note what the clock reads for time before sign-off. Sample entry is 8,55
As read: 3,14
